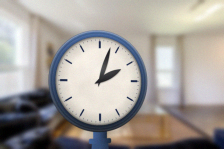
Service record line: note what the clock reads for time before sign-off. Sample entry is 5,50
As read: 2,03
